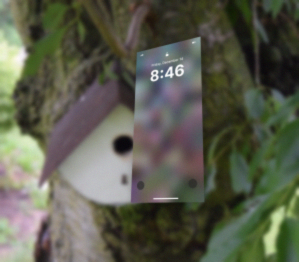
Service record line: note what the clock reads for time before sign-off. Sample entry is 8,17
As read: 8,46
